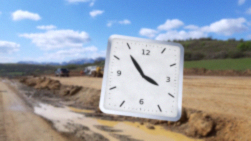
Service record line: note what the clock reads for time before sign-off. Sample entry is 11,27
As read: 3,54
